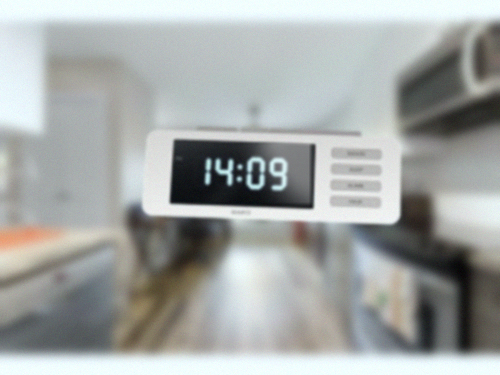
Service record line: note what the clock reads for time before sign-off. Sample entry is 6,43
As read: 14,09
